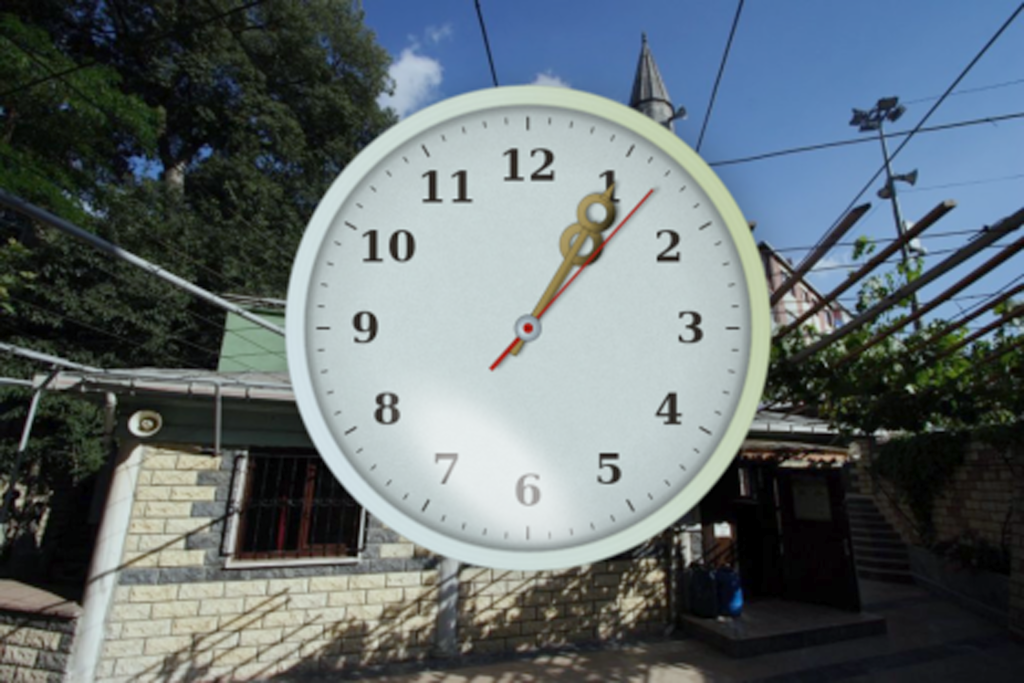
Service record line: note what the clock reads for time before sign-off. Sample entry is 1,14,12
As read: 1,05,07
